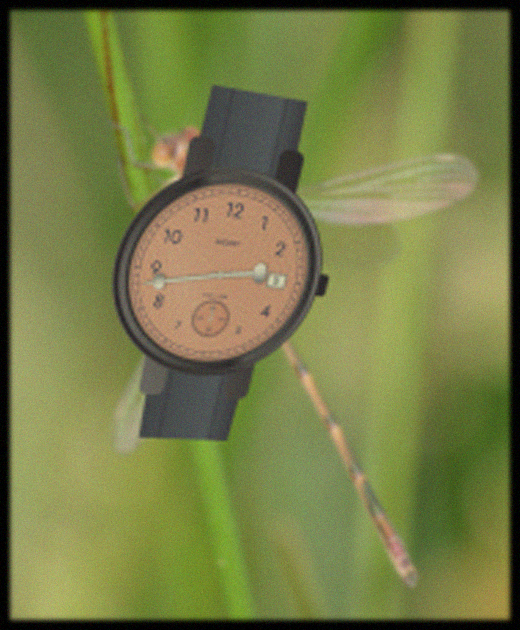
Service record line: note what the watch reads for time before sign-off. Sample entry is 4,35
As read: 2,43
